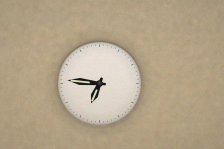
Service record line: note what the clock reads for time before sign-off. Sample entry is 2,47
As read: 6,46
